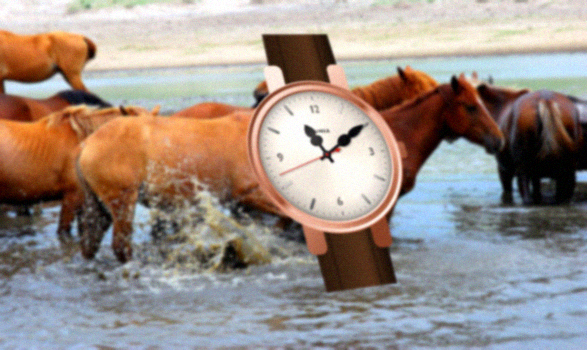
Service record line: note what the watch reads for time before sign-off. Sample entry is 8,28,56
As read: 11,09,42
